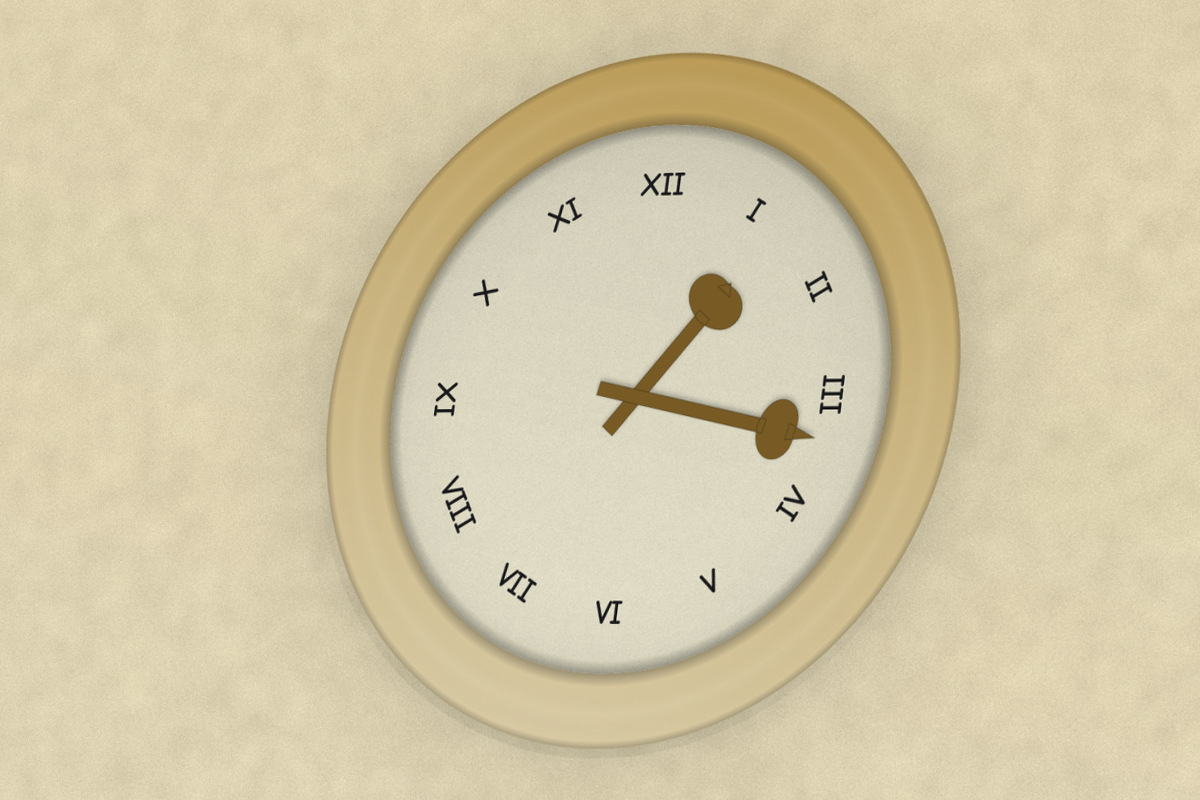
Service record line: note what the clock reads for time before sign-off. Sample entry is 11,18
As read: 1,17
